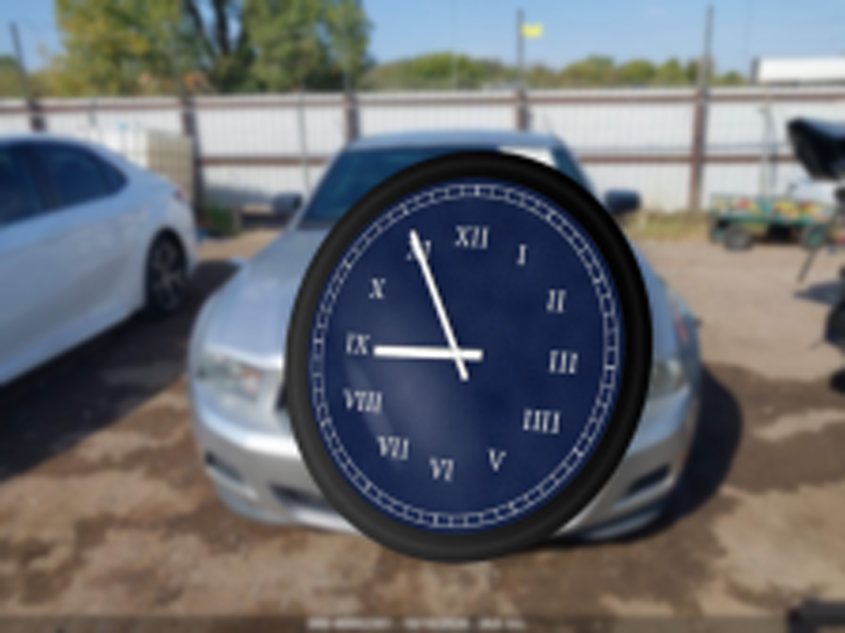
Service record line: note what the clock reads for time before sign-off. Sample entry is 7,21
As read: 8,55
